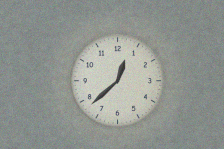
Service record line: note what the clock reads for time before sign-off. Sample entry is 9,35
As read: 12,38
